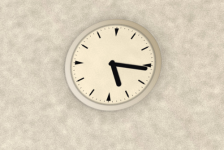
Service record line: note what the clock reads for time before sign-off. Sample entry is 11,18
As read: 5,16
